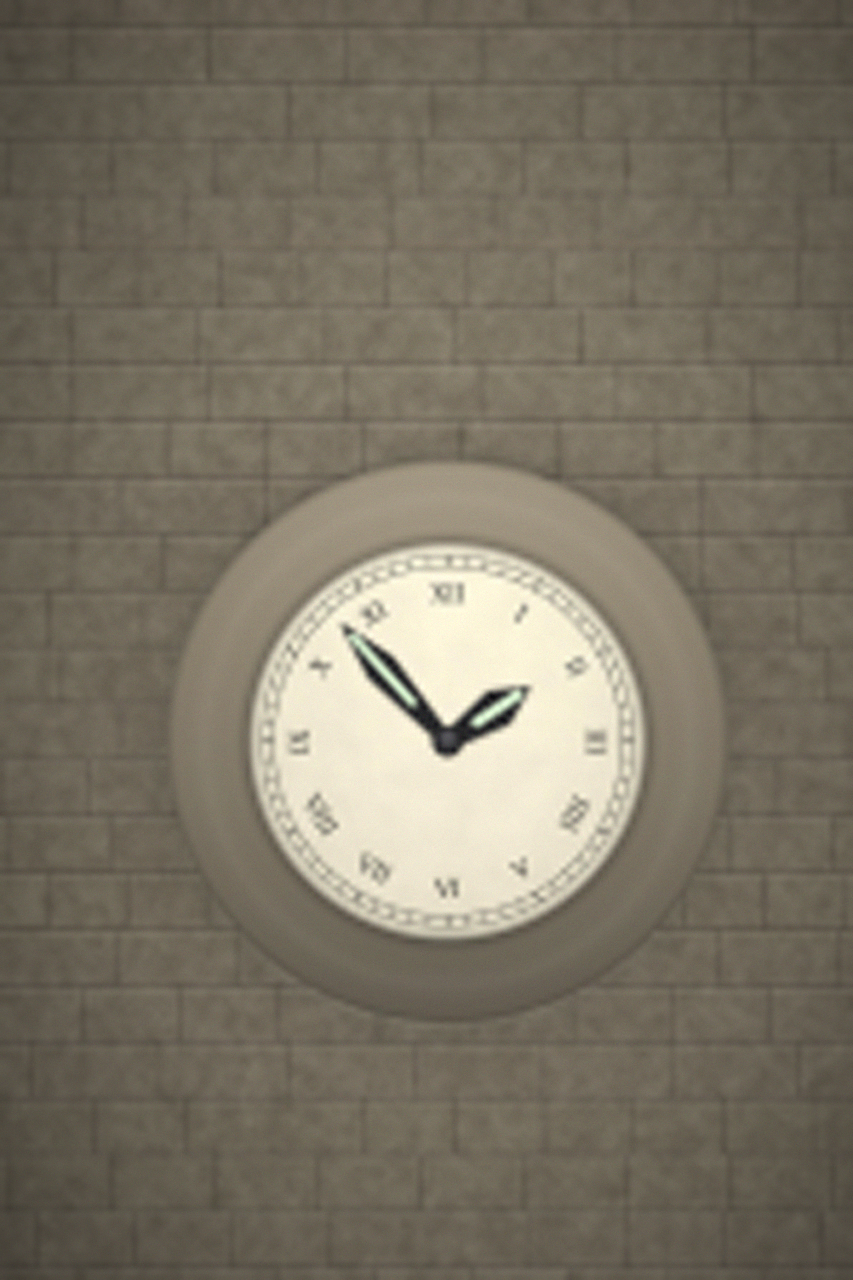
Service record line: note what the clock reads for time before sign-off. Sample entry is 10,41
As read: 1,53
